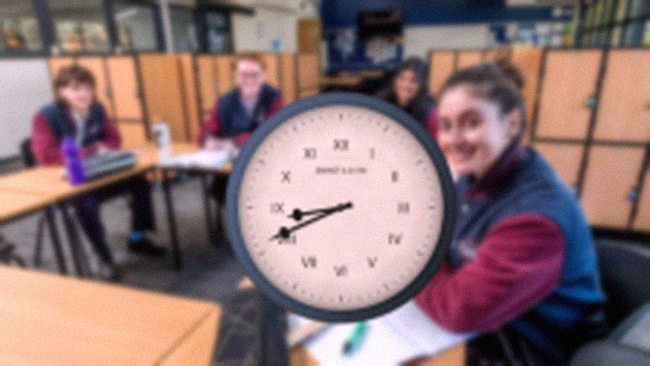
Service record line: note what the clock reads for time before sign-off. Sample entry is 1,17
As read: 8,41
